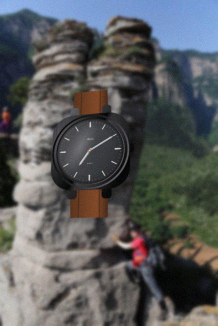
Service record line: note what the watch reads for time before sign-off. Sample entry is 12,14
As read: 7,10
